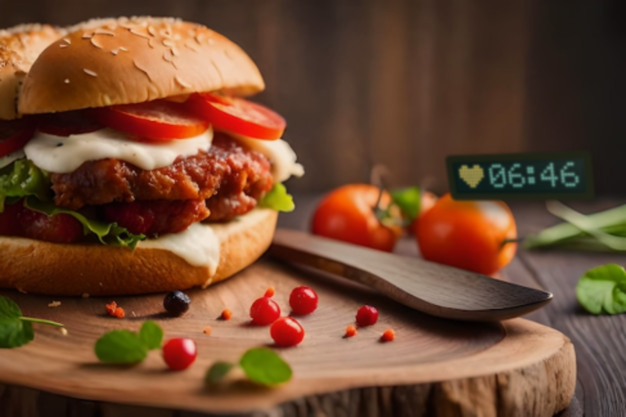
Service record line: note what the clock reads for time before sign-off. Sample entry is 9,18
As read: 6,46
